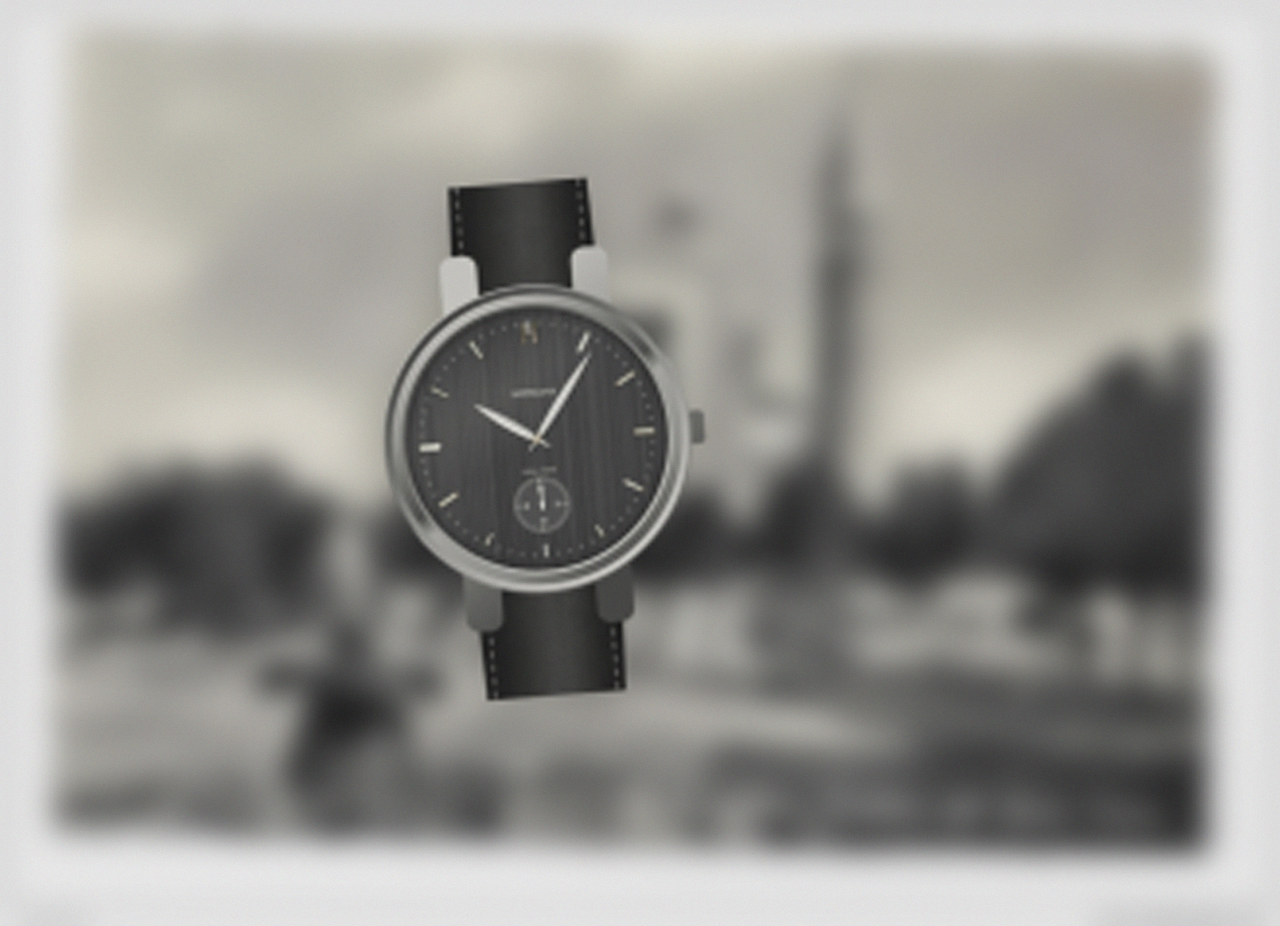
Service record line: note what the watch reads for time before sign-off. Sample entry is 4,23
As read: 10,06
